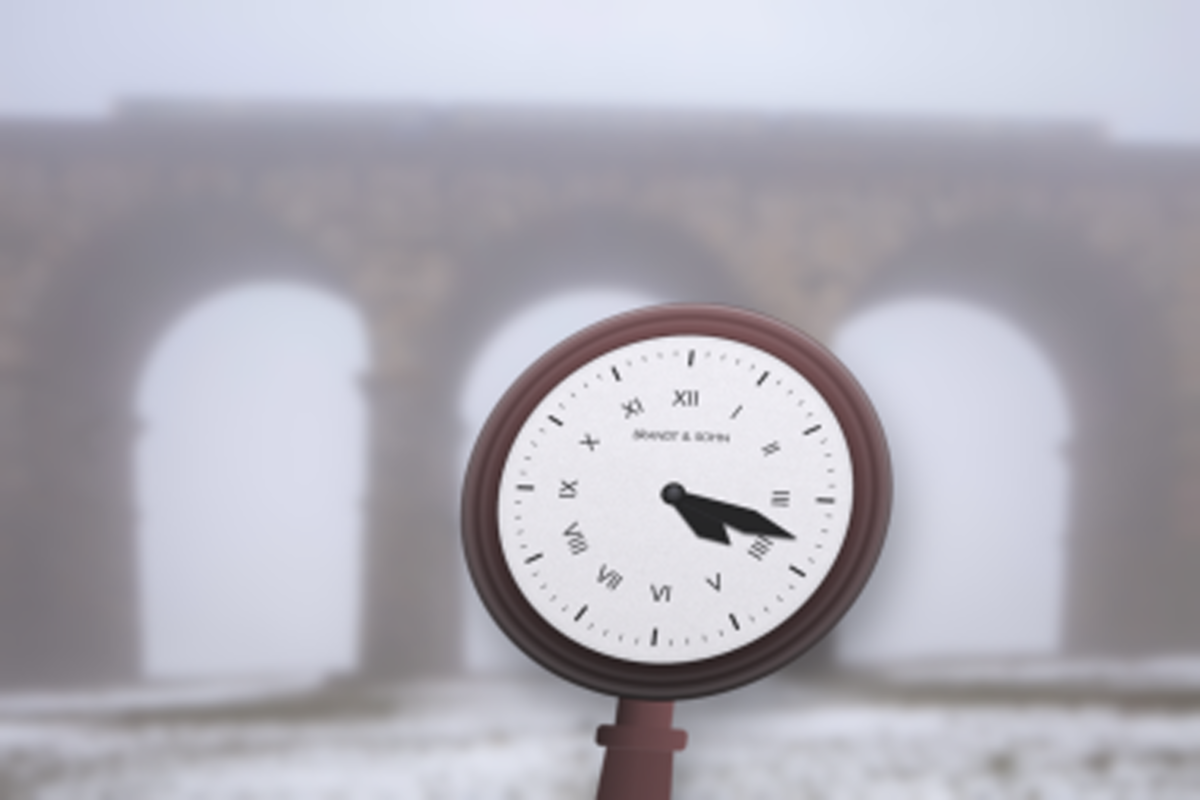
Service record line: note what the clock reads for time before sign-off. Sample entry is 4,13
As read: 4,18
